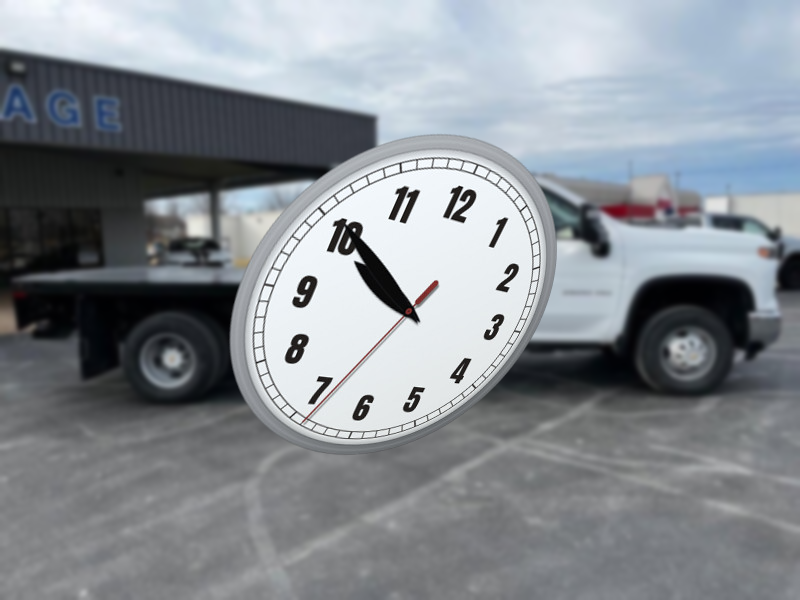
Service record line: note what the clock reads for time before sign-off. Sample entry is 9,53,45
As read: 9,50,34
